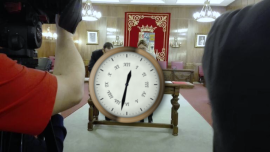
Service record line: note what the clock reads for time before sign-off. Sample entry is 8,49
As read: 12,32
